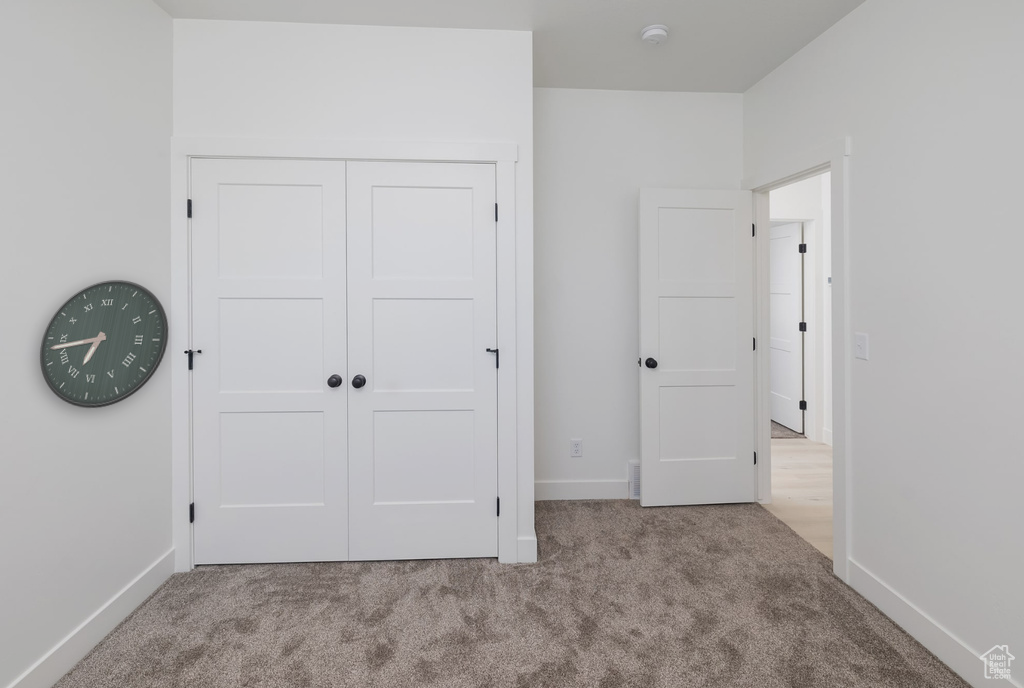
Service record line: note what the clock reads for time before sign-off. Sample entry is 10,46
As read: 6,43
